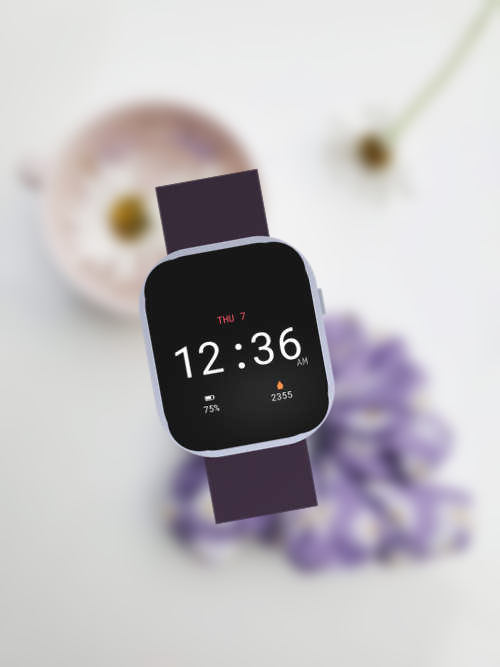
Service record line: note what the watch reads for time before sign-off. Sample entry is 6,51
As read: 12,36
